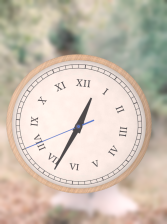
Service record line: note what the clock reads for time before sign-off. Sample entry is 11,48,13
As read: 12,33,40
